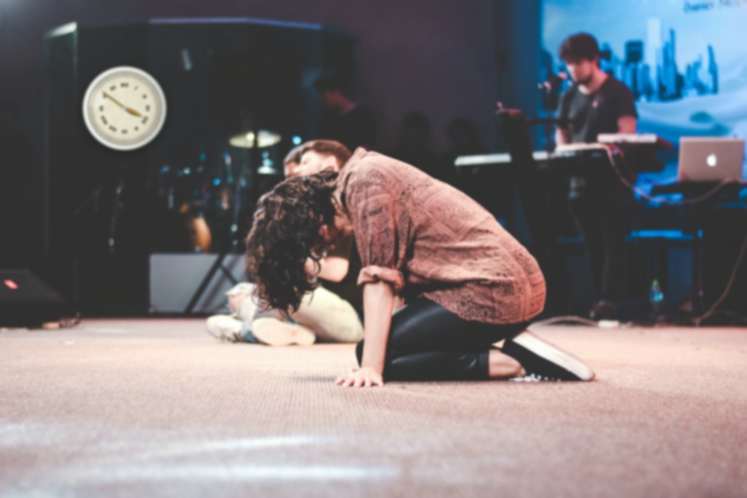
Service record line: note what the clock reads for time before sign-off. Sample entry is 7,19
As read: 3,51
